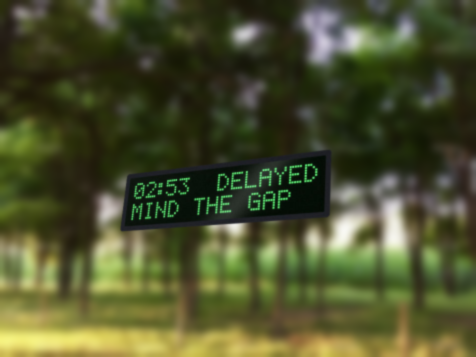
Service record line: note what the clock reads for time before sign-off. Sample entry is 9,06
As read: 2,53
